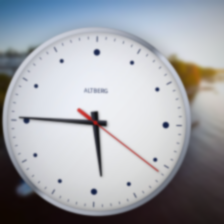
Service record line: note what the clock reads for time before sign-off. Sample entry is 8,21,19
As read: 5,45,21
